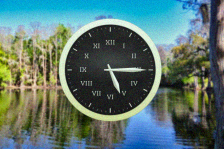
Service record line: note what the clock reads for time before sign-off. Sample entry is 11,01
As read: 5,15
